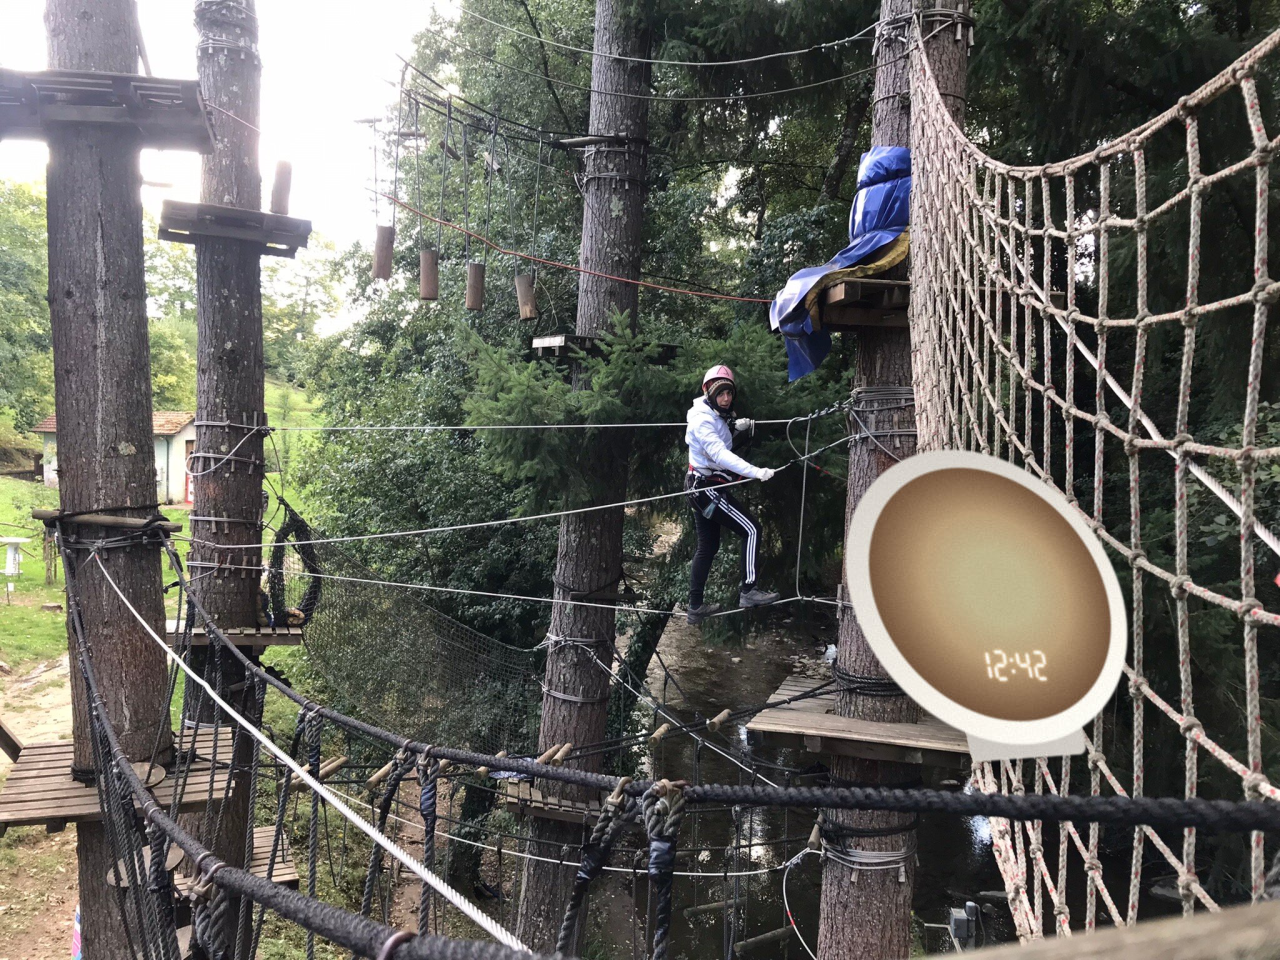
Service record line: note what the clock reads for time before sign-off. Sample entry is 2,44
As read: 12,42
